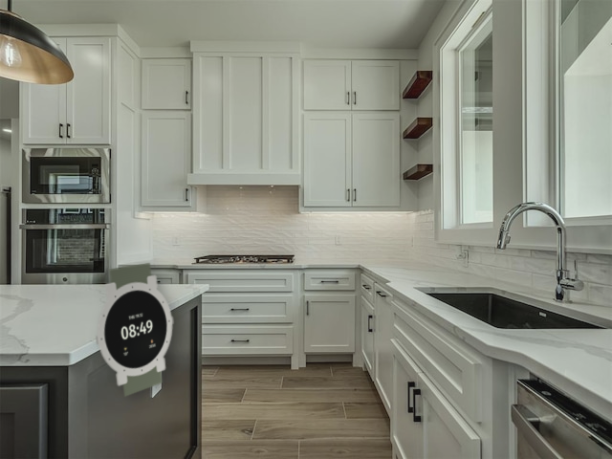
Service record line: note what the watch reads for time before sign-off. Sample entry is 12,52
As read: 8,49
